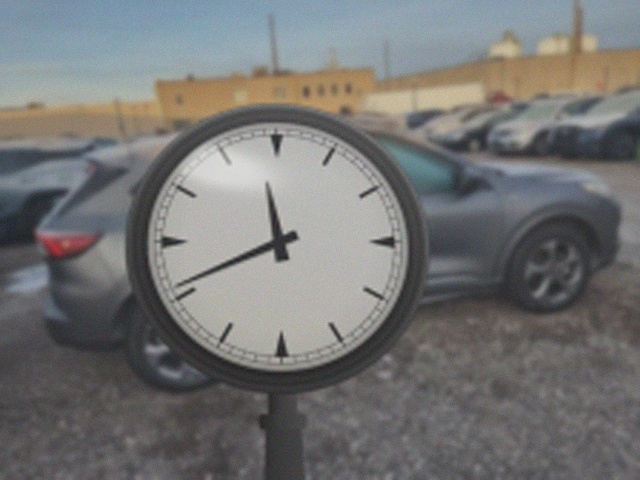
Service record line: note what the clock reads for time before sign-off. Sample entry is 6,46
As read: 11,41
